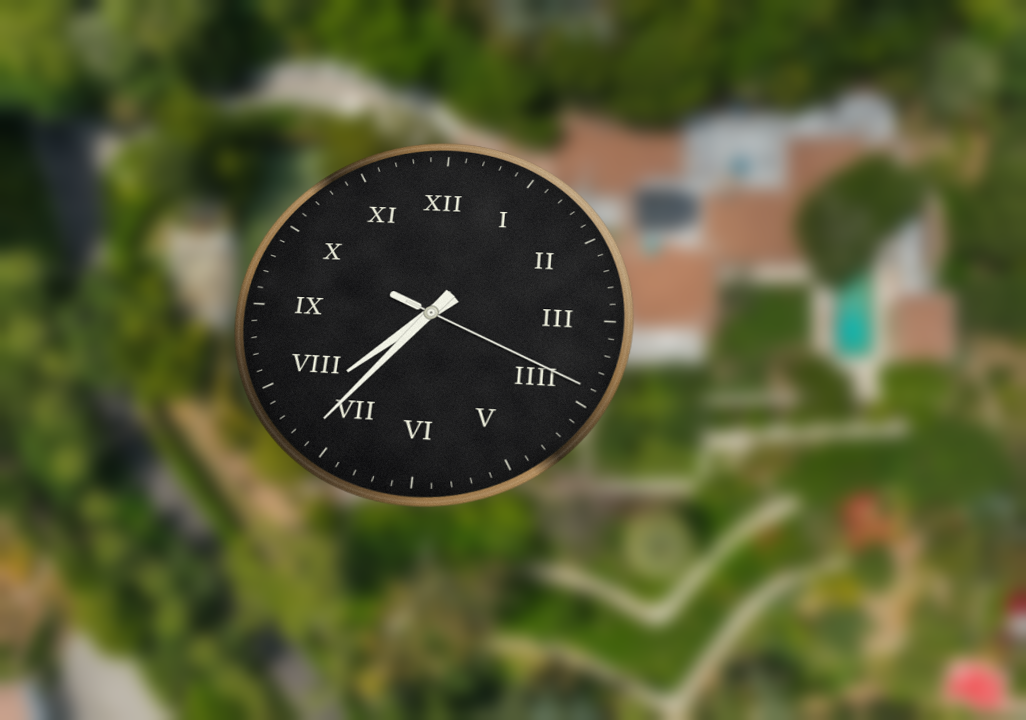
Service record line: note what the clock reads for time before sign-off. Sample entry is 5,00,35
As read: 7,36,19
